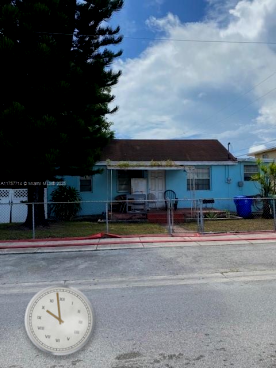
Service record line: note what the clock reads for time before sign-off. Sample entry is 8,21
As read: 9,58
